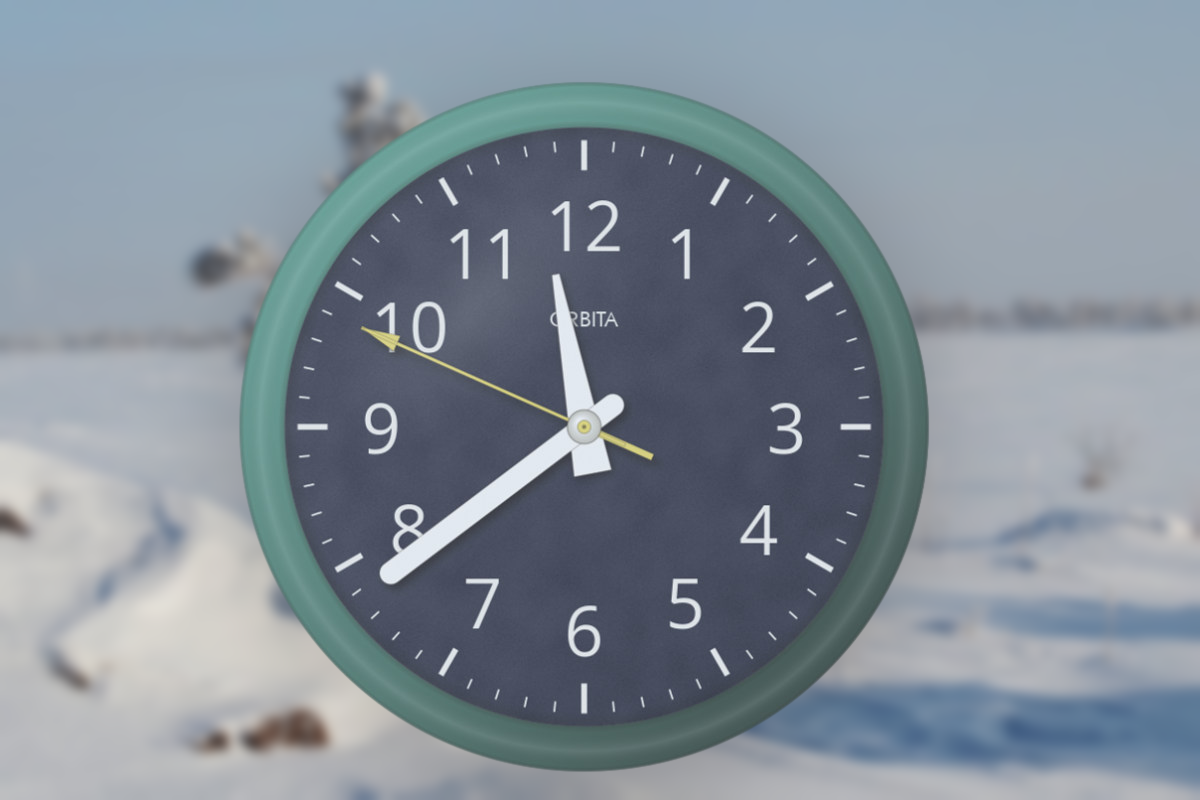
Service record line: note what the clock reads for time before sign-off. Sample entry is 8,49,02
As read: 11,38,49
